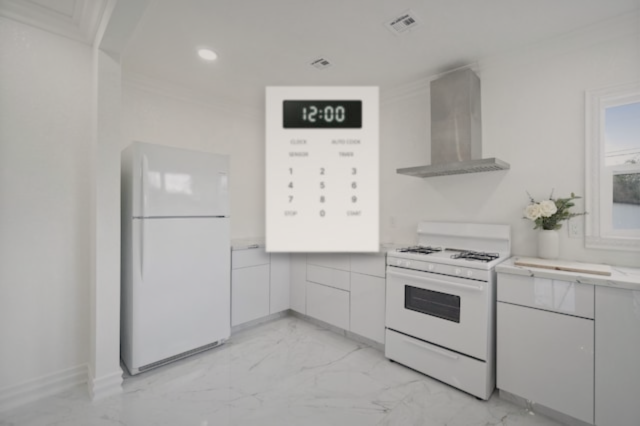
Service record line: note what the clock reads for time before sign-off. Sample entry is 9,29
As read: 12,00
